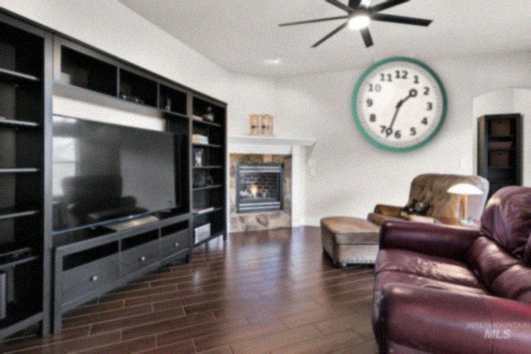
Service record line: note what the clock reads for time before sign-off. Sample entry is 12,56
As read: 1,33
